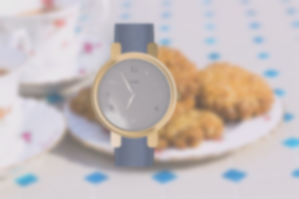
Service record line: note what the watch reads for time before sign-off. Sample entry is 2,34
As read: 6,55
